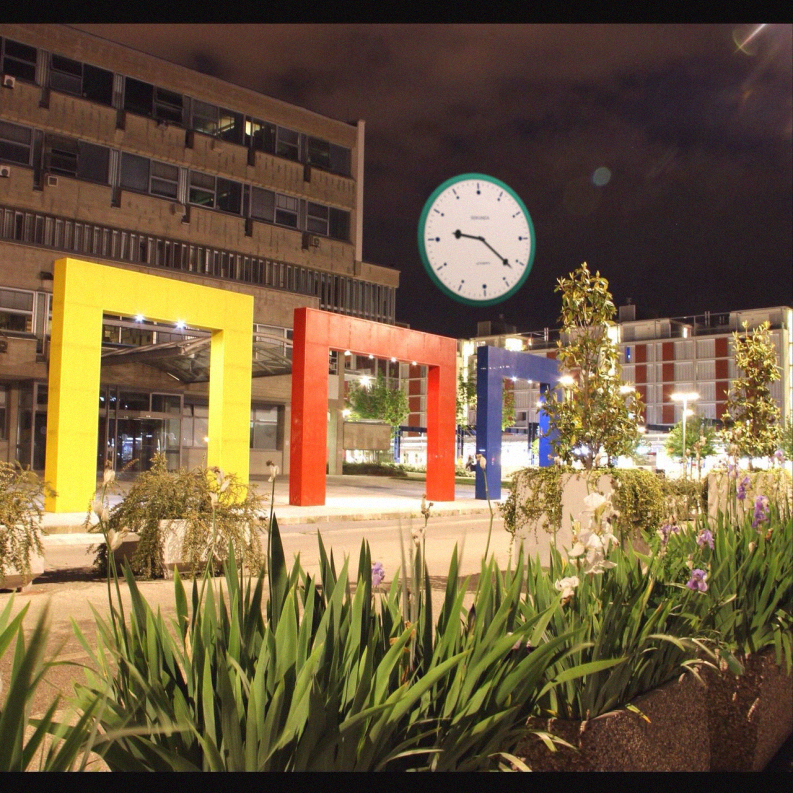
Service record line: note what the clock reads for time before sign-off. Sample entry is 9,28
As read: 9,22
